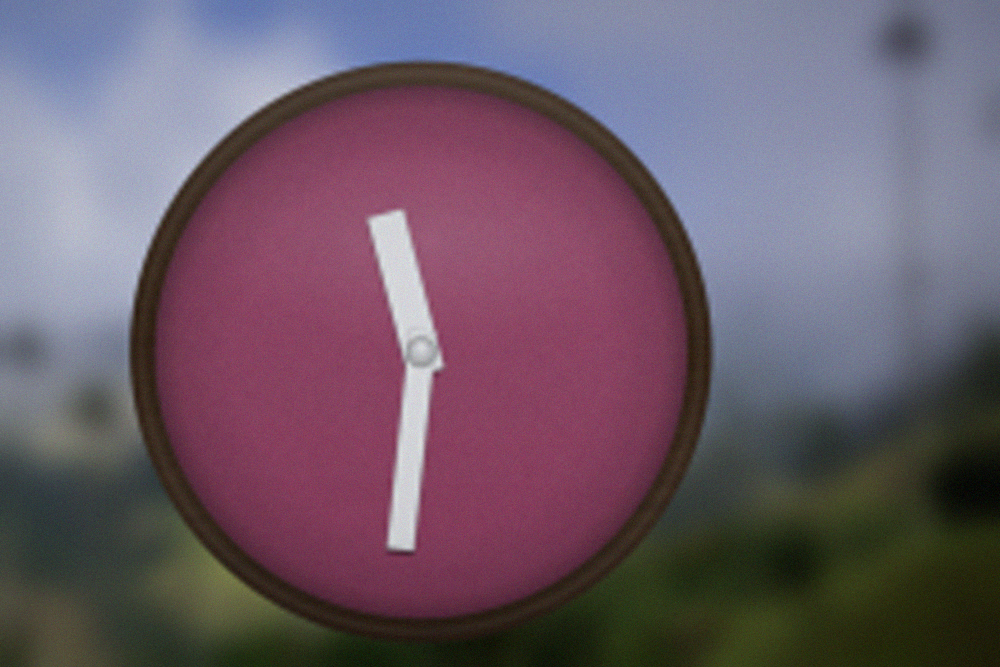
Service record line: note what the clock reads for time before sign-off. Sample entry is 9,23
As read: 11,31
